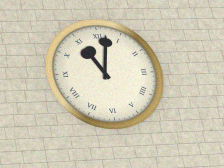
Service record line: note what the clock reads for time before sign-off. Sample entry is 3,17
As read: 11,02
